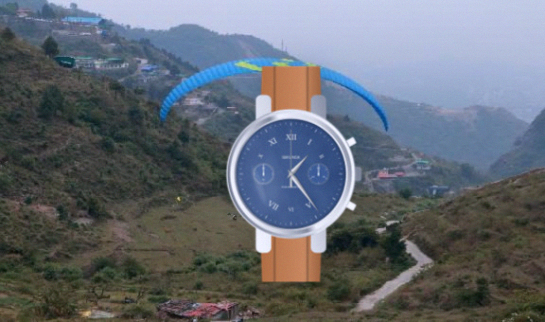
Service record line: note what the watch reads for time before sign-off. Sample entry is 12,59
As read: 1,24
